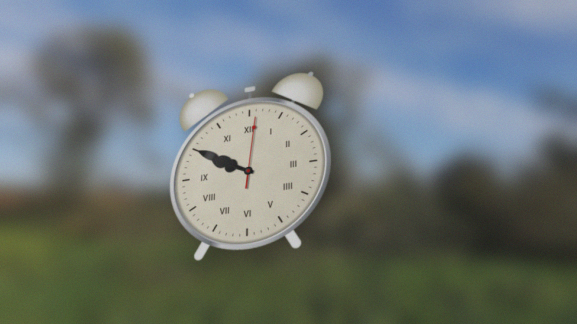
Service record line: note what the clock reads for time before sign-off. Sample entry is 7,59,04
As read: 9,50,01
